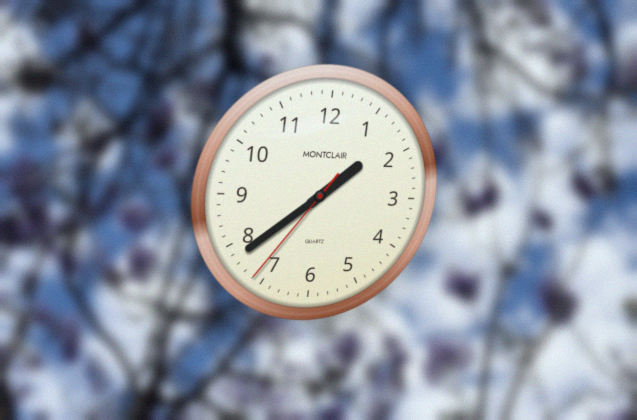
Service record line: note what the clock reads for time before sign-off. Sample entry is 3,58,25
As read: 1,38,36
